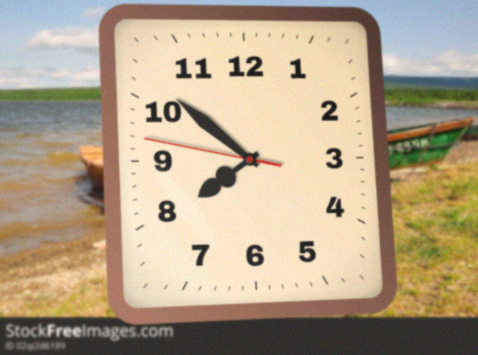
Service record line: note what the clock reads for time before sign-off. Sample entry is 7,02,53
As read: 7,51,47
